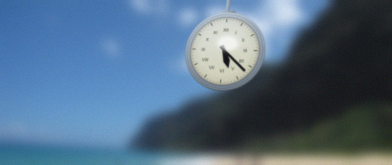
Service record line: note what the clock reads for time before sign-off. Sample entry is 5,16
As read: 5,22
